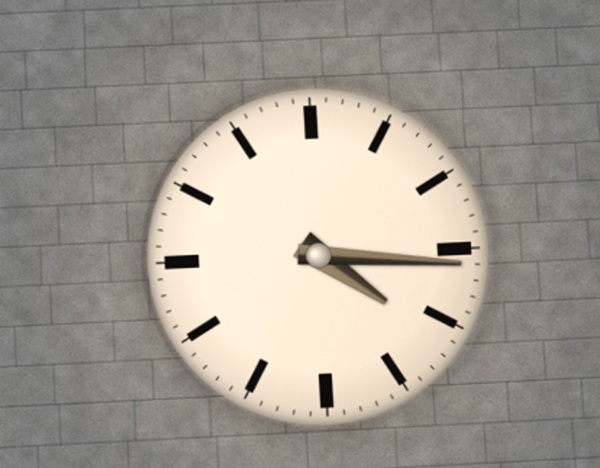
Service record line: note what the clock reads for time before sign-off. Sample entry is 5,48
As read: 4,16
